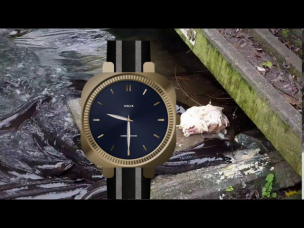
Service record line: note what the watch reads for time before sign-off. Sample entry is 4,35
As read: 9,30
